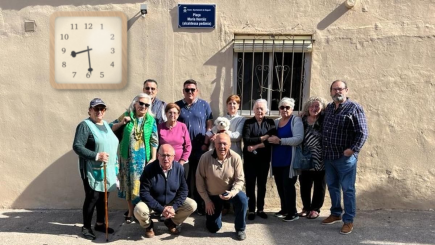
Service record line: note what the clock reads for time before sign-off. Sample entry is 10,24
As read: 8,29
